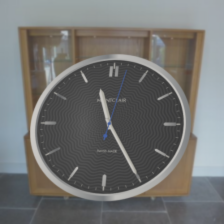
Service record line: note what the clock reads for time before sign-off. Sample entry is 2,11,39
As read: 11,25,02
